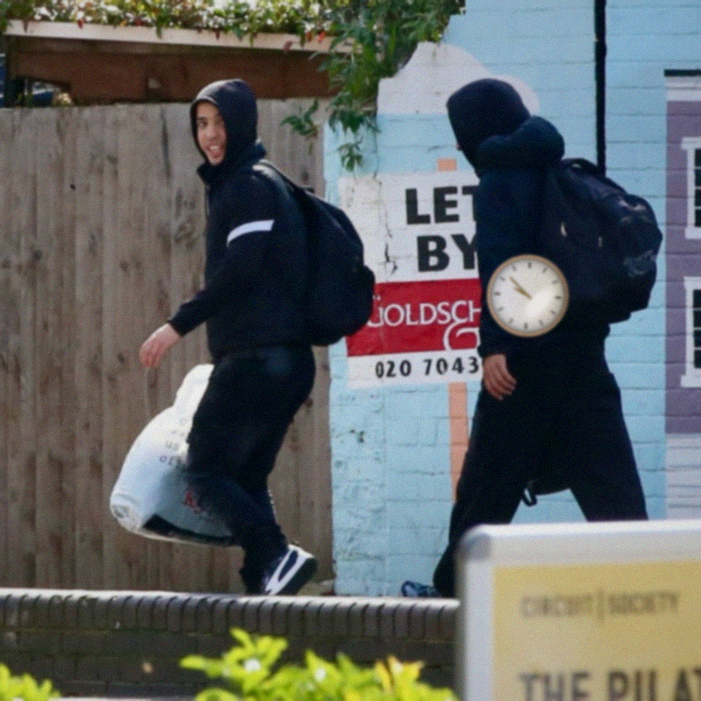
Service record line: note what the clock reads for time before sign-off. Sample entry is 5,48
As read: 9,52
